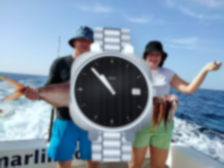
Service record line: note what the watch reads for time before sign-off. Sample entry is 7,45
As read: 10,53
